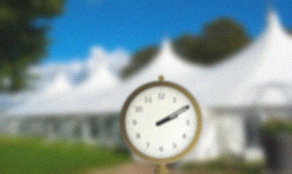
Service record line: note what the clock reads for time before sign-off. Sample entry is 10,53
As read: 2,10
